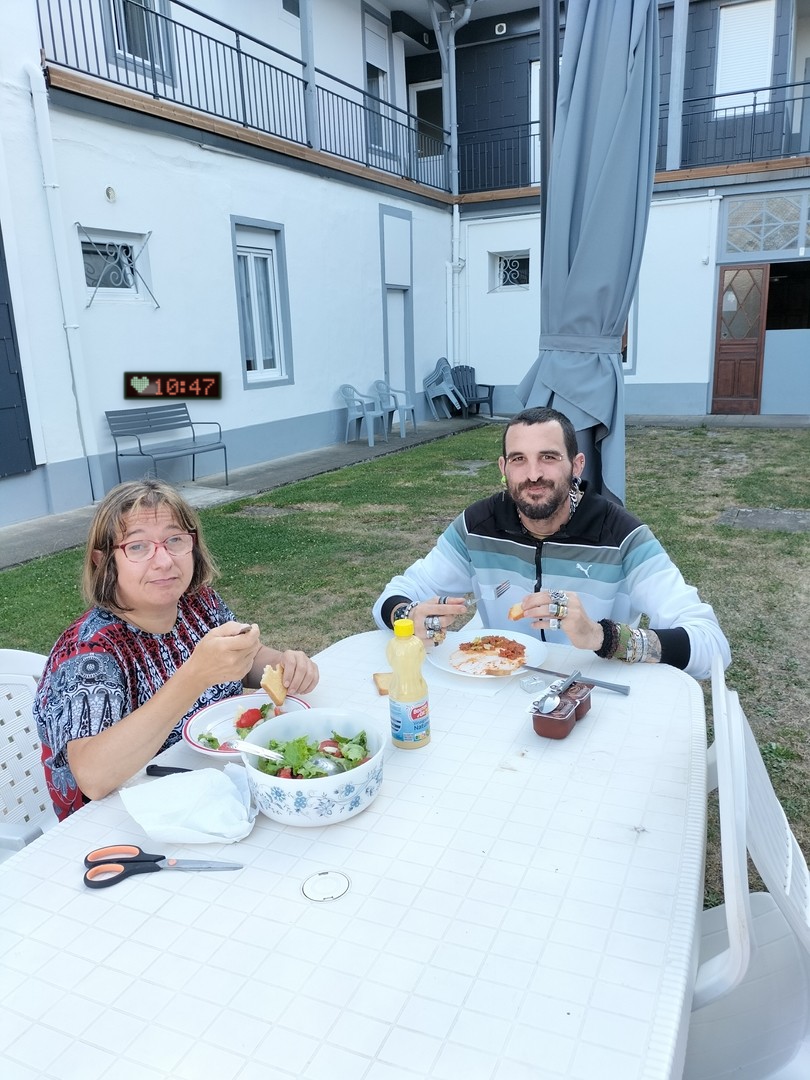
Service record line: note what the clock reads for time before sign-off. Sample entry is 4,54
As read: 10,47
